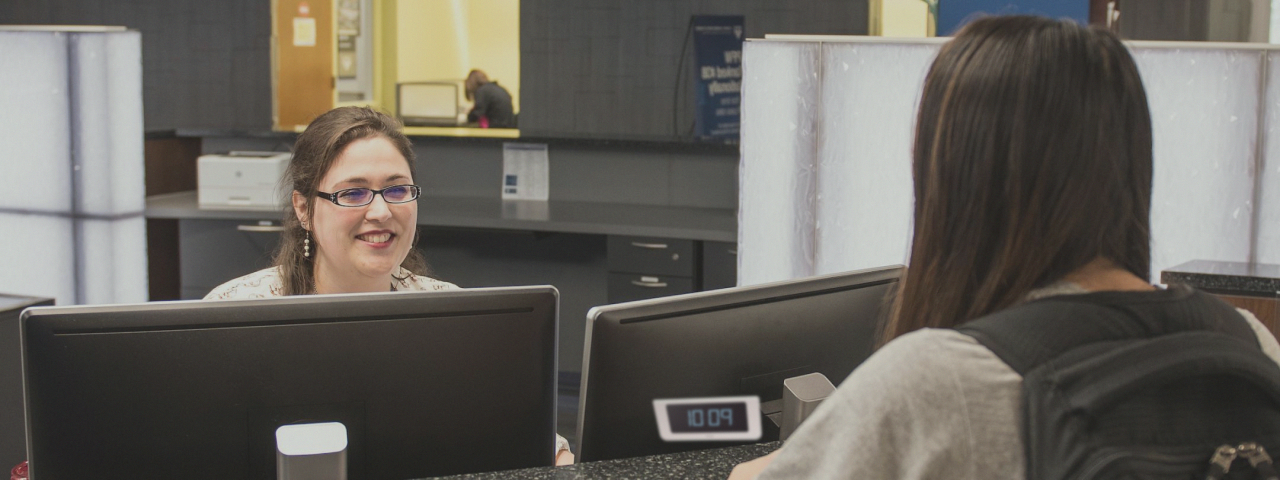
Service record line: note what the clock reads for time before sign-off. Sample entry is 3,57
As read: 10,09
